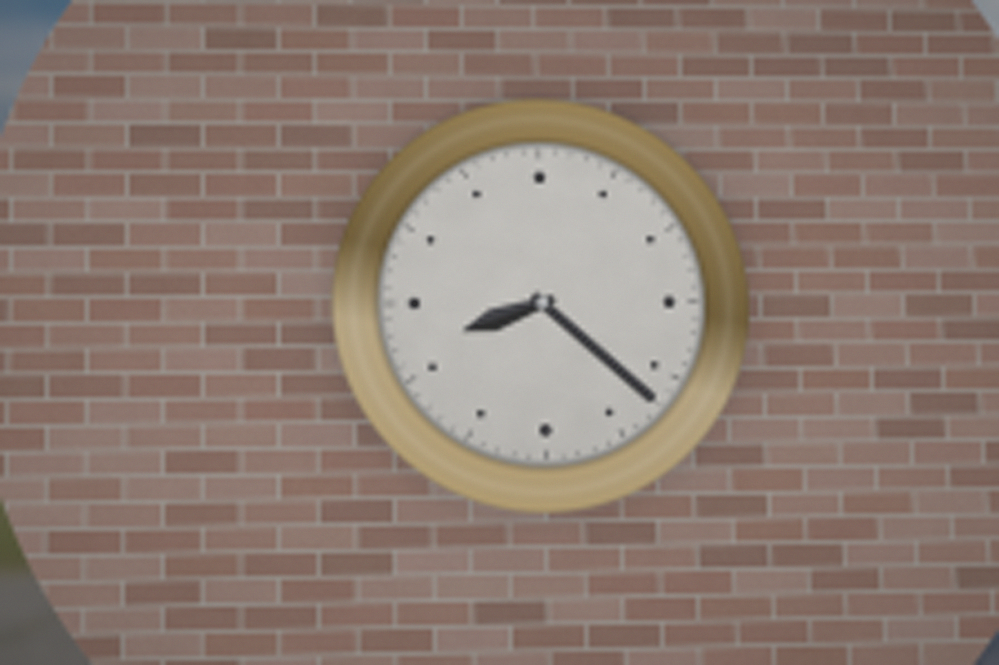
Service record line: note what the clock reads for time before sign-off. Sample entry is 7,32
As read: 8,22
